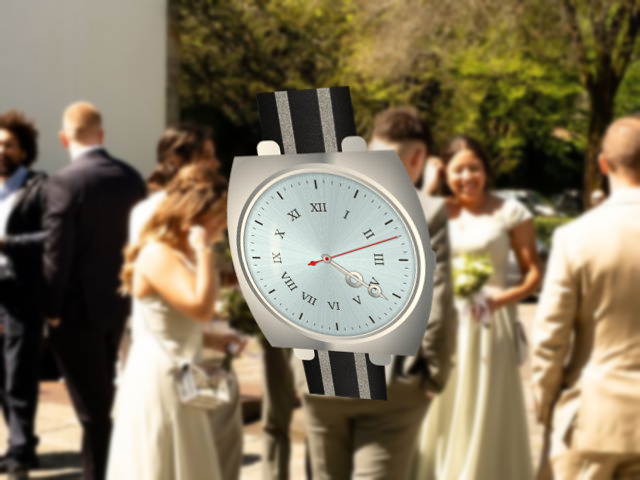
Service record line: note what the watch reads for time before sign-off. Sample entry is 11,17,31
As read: 4,21,12
